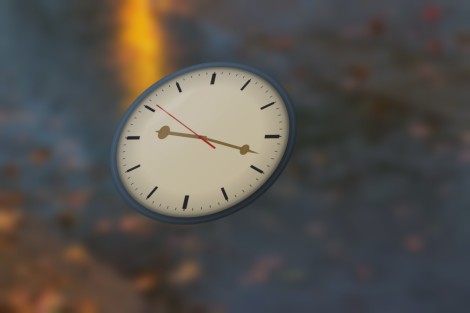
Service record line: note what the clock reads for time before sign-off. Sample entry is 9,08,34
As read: 9,17,51
